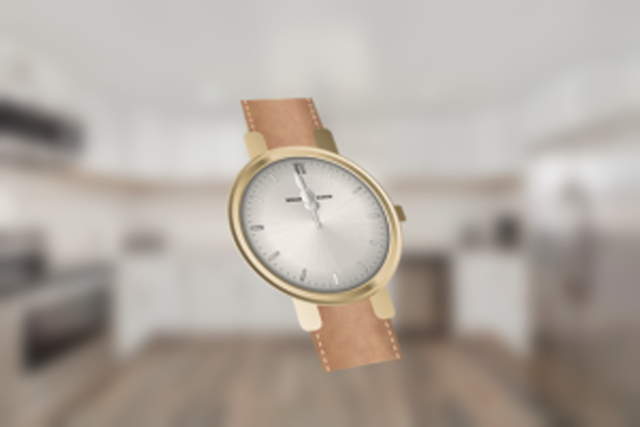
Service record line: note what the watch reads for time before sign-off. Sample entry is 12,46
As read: 11,59
